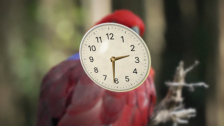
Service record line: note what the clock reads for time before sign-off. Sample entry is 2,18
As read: 2,31
